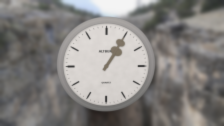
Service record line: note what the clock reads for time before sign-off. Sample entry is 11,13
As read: 1,05
